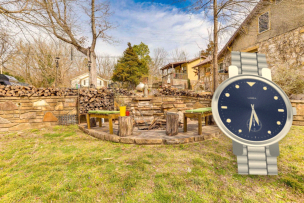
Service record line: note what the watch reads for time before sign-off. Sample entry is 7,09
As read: 5,32
